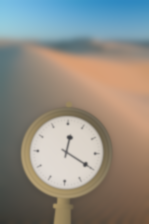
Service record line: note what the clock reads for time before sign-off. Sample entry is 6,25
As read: 12,20
